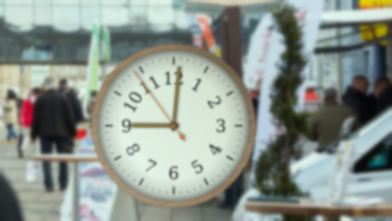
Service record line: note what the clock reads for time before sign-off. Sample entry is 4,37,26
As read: 9,00,54
